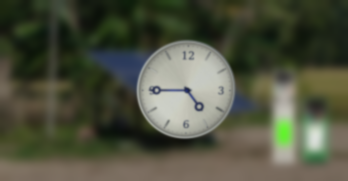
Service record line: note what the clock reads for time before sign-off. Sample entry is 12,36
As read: 4,45
